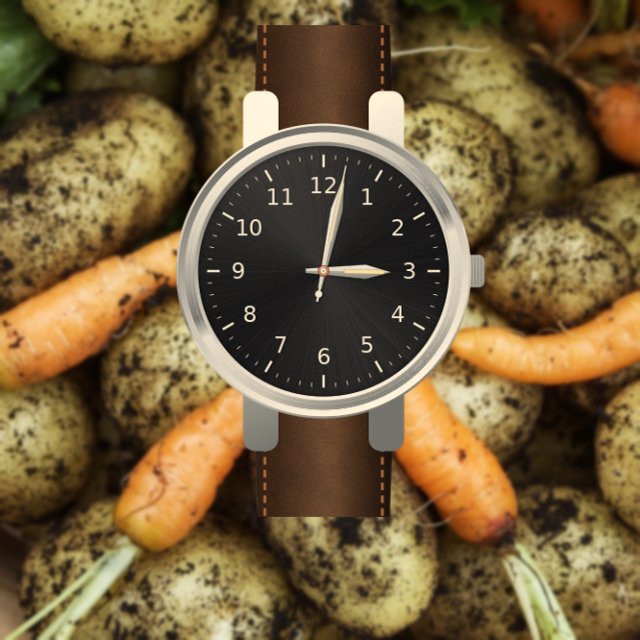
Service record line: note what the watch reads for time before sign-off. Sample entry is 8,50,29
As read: 3,02,02
